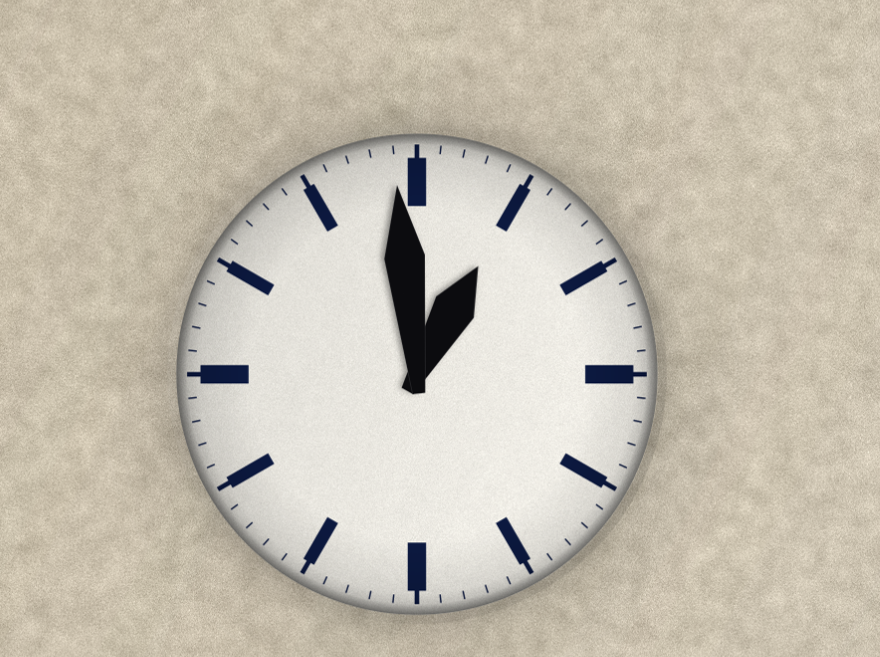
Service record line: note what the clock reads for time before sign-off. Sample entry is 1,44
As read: 12,59
